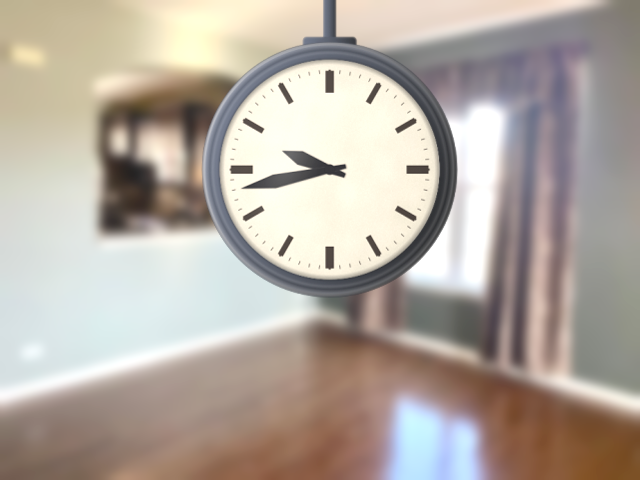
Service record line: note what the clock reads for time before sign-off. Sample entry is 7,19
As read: 9,43
